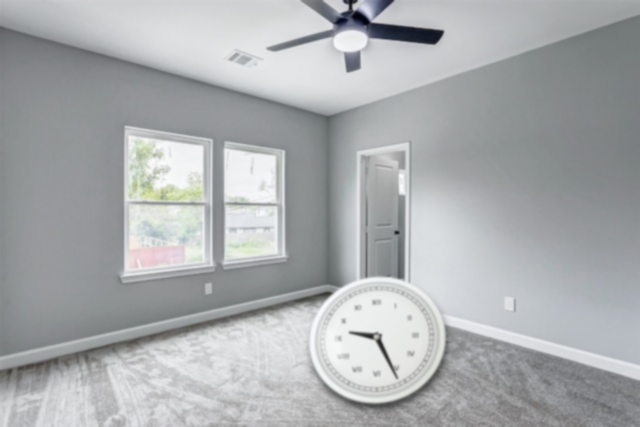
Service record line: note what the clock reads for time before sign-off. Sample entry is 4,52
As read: 9,26
